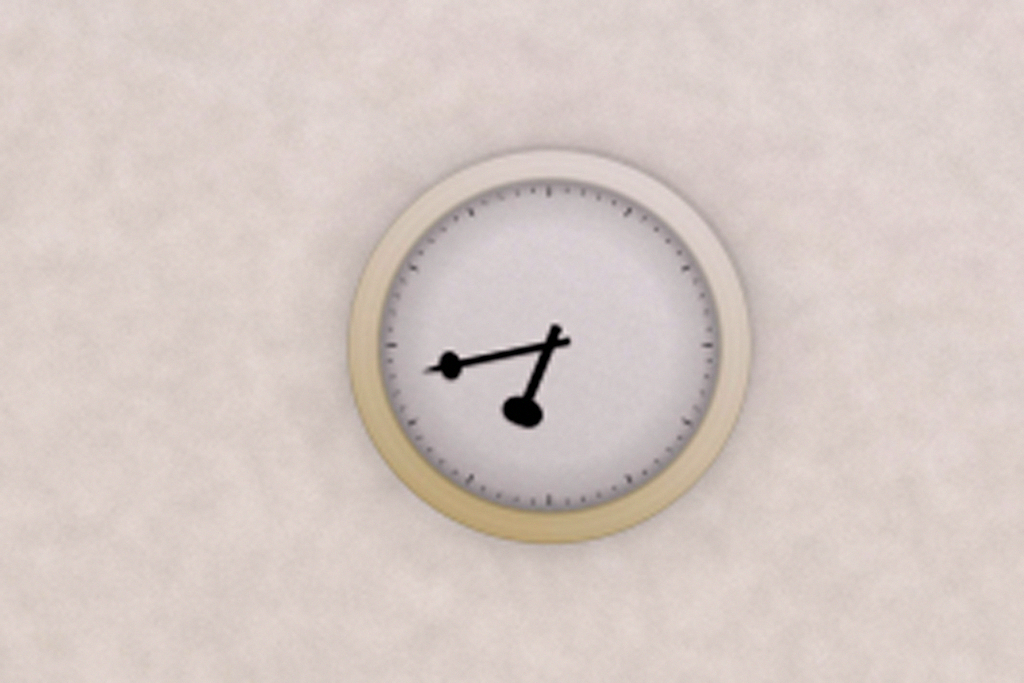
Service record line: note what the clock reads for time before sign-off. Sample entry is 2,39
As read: 6,43
